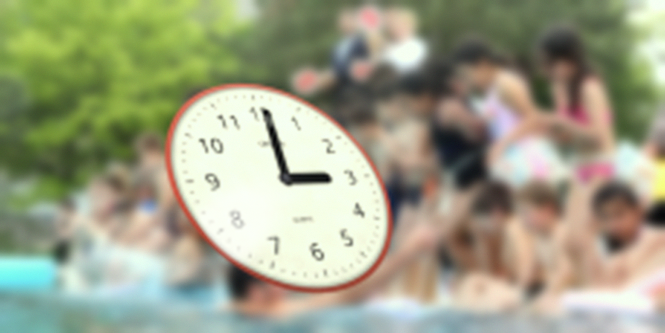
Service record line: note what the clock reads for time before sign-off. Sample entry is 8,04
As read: 3,01
